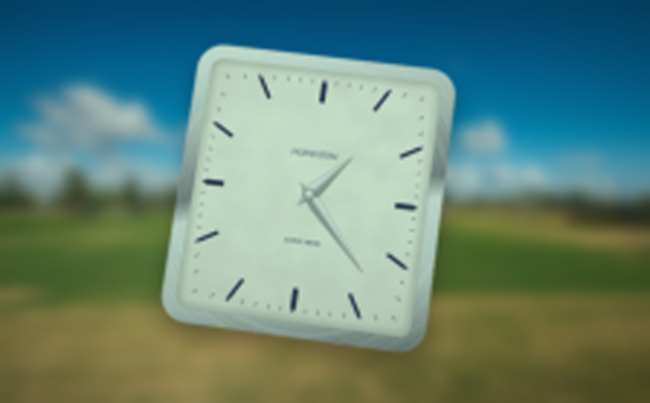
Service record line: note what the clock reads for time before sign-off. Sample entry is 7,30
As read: 1,23
